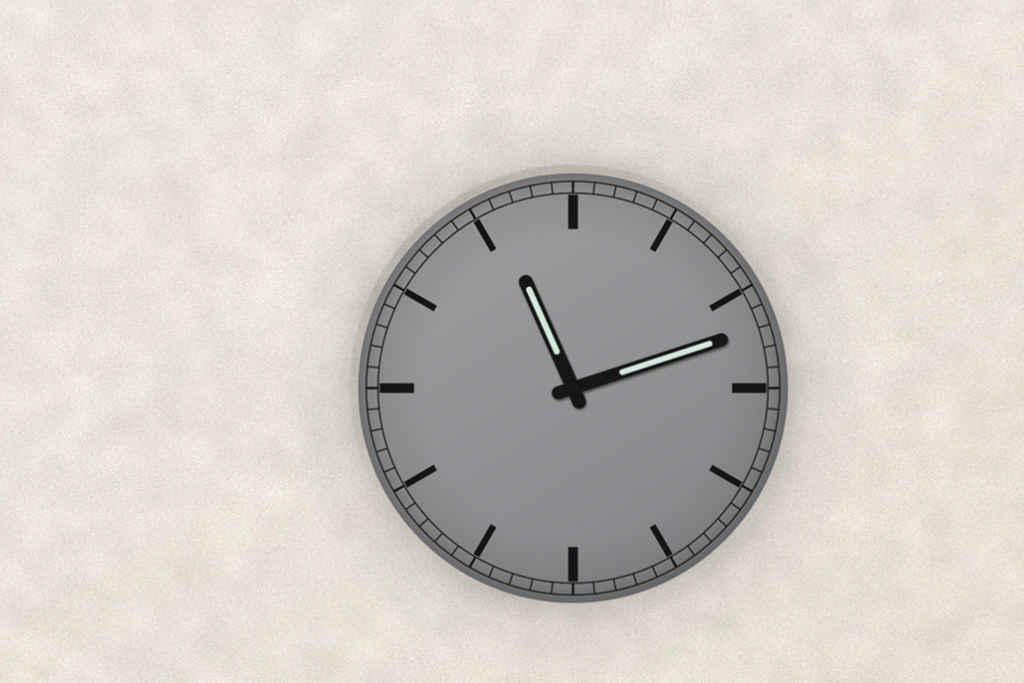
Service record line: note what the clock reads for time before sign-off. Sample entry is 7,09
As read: 11,12
